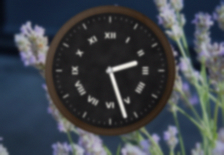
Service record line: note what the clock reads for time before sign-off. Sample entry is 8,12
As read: 2,27
